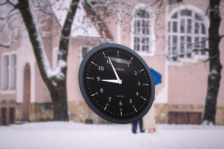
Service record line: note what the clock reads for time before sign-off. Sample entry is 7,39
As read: 8,56
